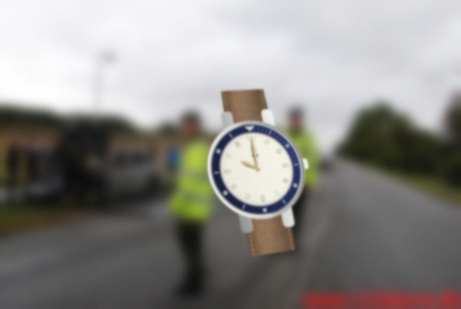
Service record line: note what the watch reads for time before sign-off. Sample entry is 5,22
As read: 10,00
